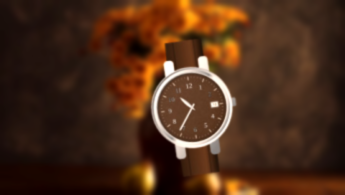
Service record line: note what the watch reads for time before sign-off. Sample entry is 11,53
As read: 10,36
